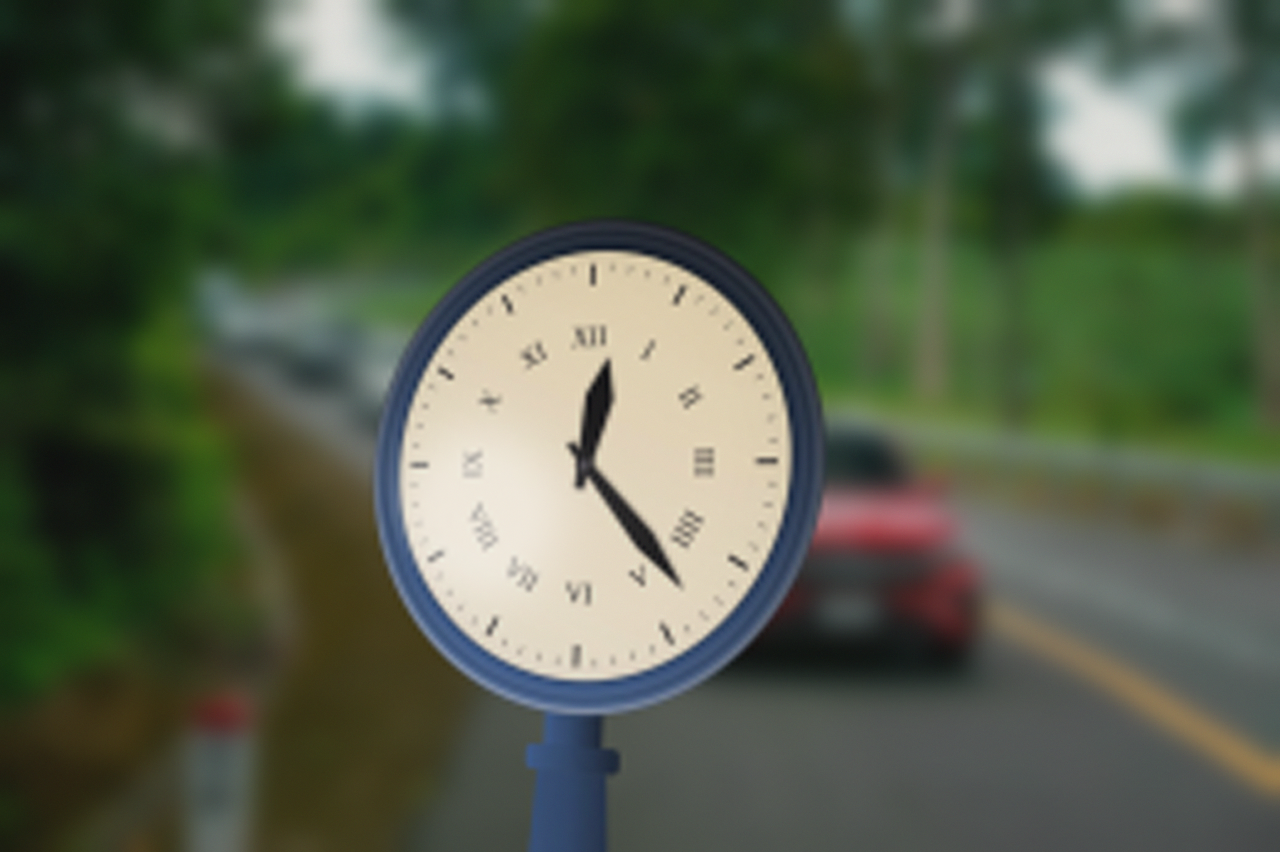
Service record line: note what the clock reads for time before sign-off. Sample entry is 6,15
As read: 12,23
